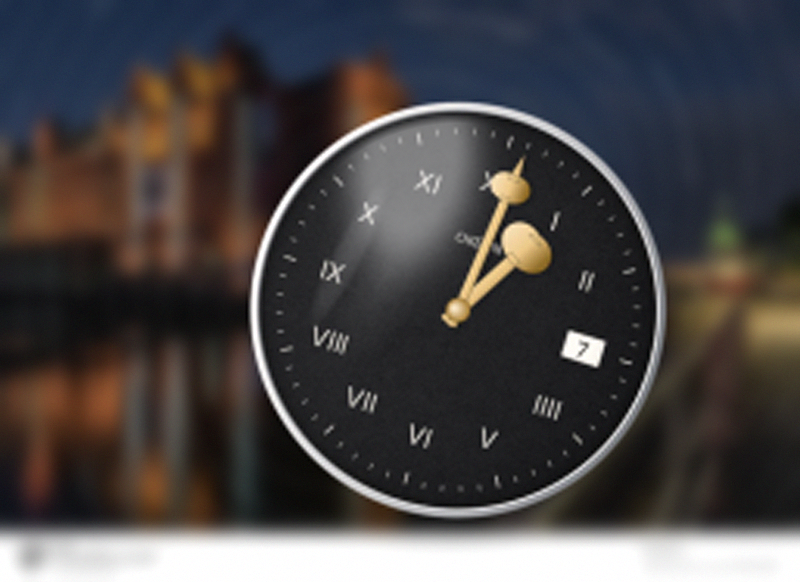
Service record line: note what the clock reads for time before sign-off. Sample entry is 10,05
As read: 1,01
